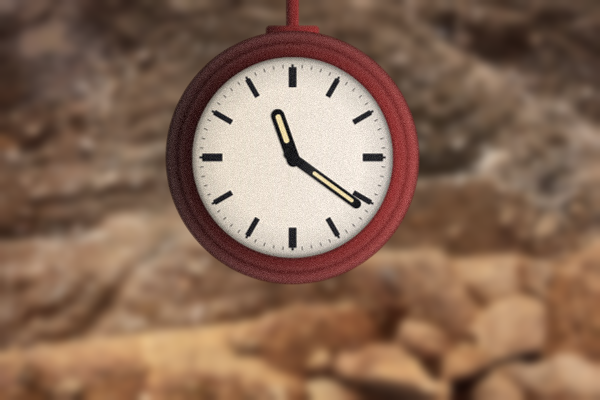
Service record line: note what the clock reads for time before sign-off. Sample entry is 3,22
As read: 11,21
